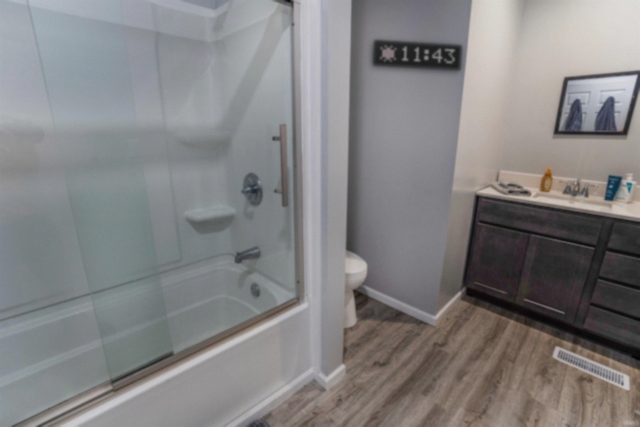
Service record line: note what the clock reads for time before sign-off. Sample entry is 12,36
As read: 11,43
